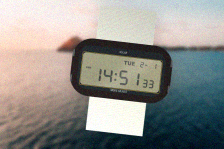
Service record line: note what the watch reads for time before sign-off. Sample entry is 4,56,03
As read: 14,51,33
